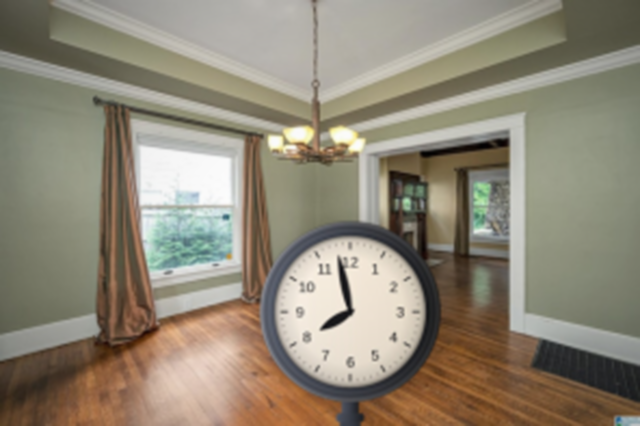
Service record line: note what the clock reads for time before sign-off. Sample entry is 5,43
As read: 7,58
